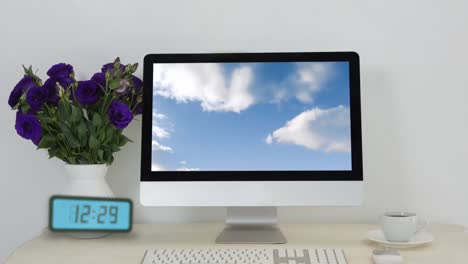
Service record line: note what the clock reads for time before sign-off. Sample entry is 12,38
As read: 12,29
